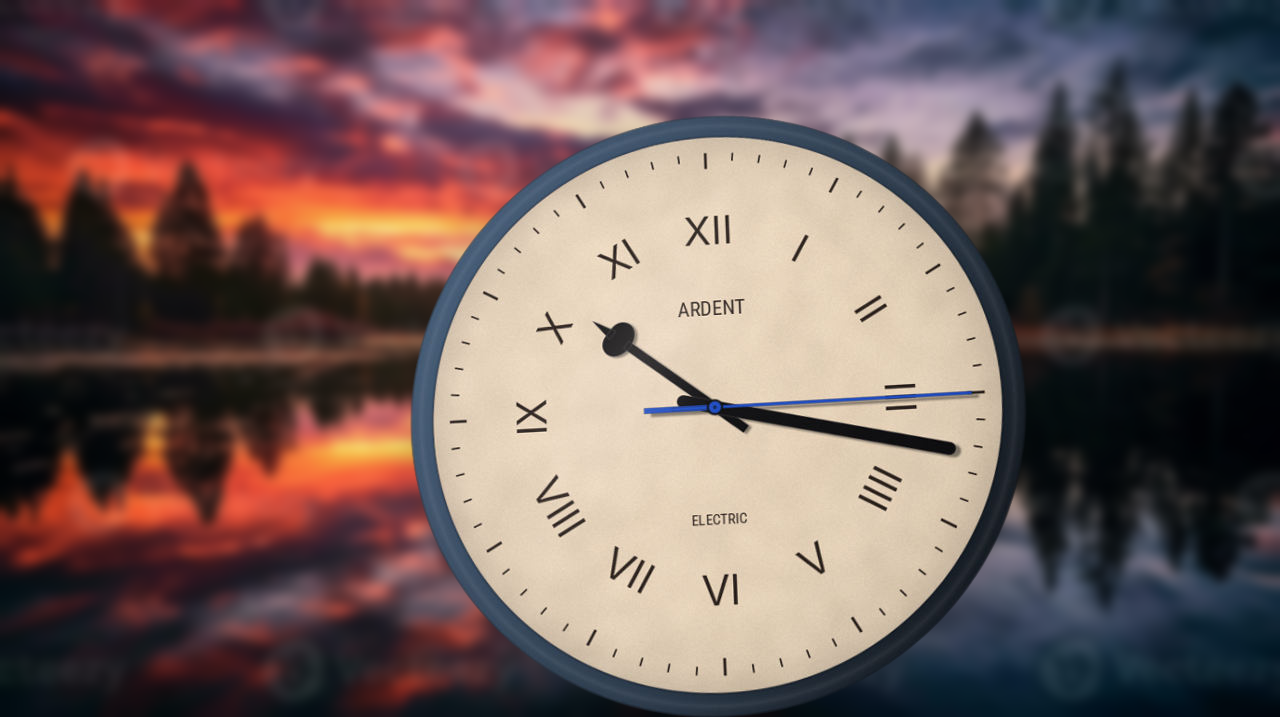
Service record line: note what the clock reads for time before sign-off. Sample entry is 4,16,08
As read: 10,17,15
